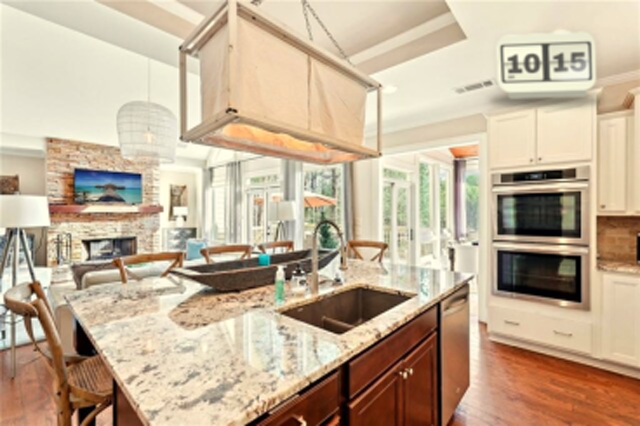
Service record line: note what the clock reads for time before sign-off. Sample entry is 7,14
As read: 10,15
